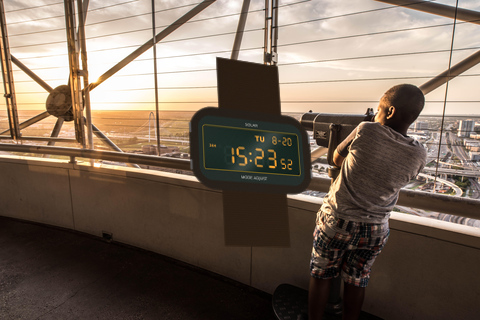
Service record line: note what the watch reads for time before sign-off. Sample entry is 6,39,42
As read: 15,23,52
